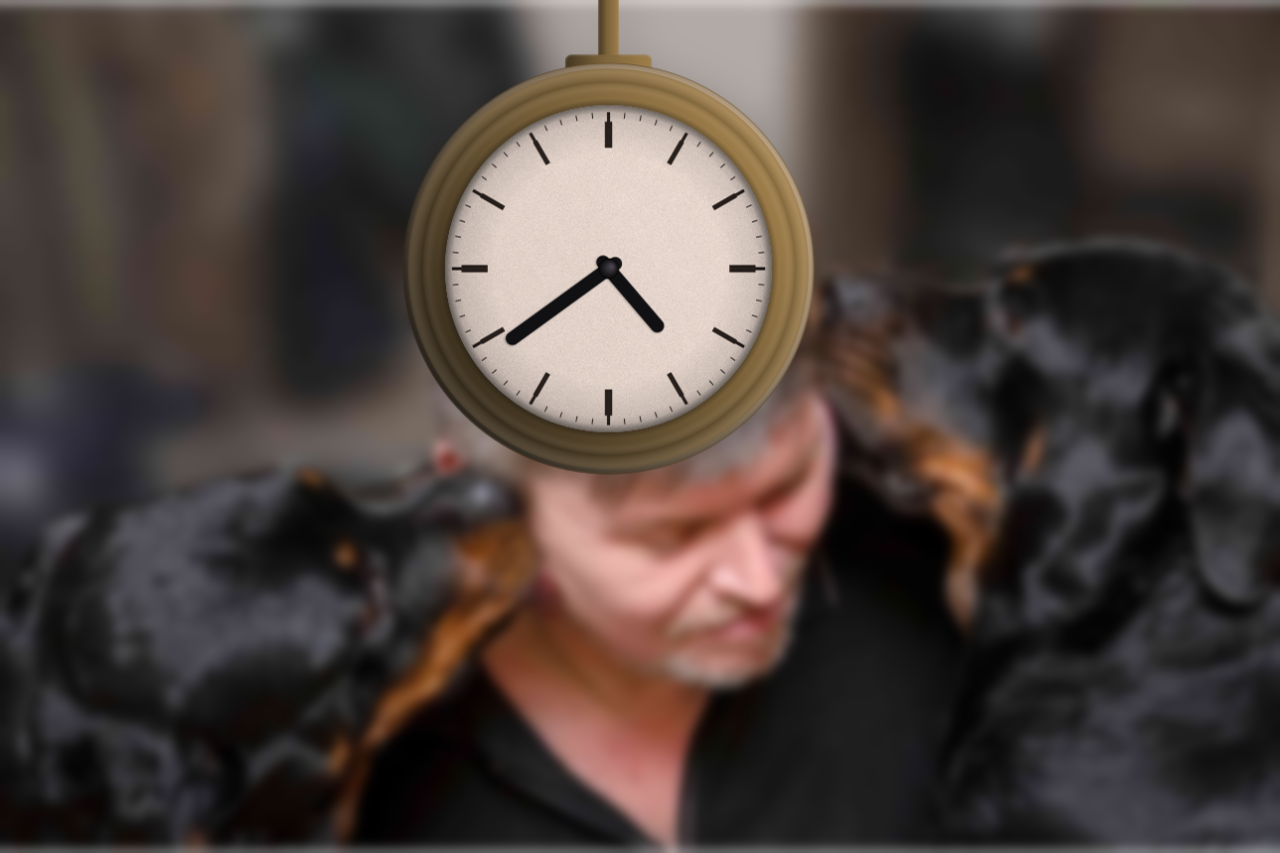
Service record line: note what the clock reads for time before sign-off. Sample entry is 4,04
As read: 4,39
